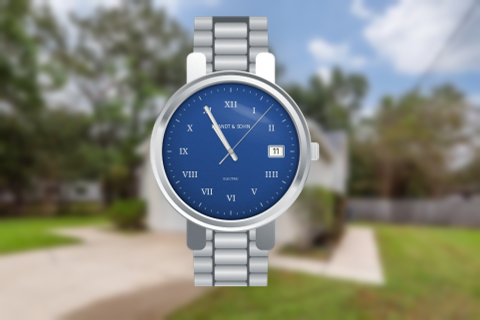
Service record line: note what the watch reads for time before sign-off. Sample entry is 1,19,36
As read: 10,55,07
